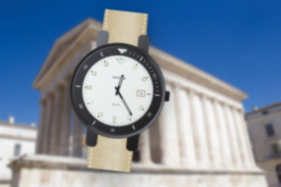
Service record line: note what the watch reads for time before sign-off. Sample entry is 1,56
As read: 12,24
